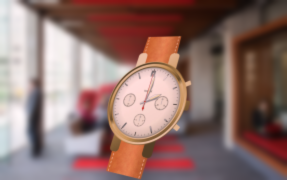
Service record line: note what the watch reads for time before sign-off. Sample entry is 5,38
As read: 2,01
